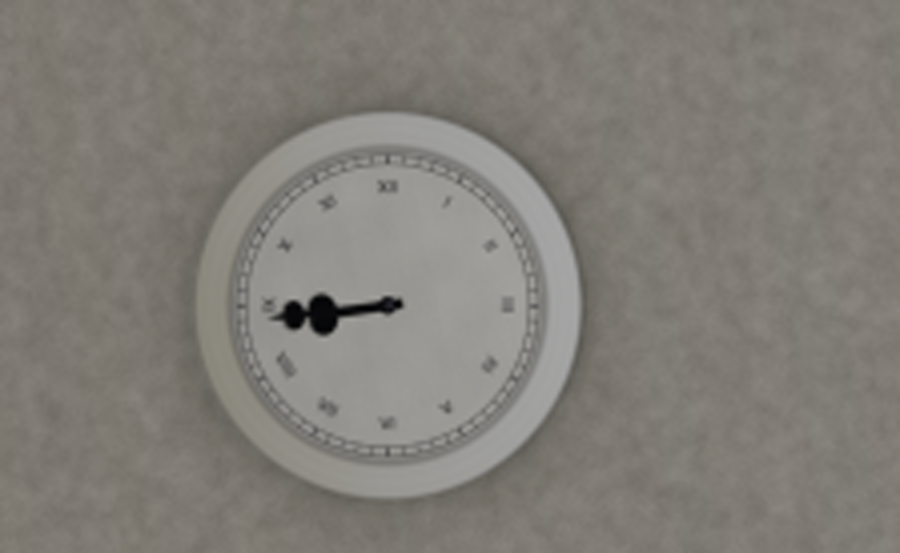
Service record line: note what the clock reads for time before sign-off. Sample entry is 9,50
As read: 8,44
